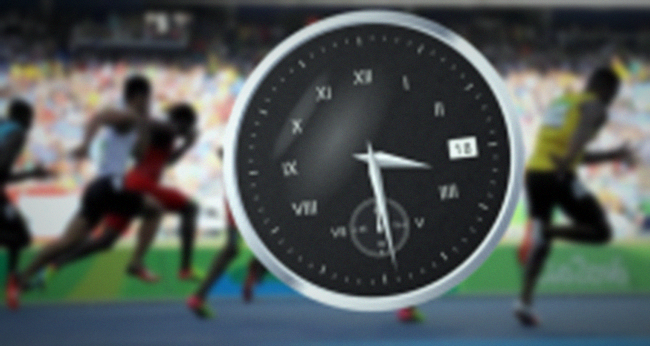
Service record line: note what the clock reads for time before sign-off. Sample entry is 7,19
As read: 3,29
